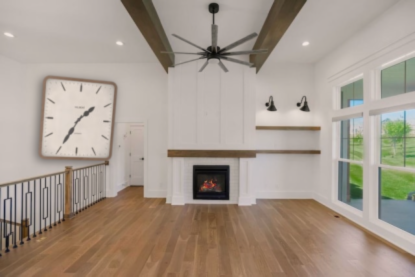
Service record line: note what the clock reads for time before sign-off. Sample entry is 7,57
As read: 1,35
